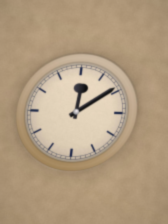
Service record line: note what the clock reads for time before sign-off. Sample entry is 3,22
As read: 12,09
